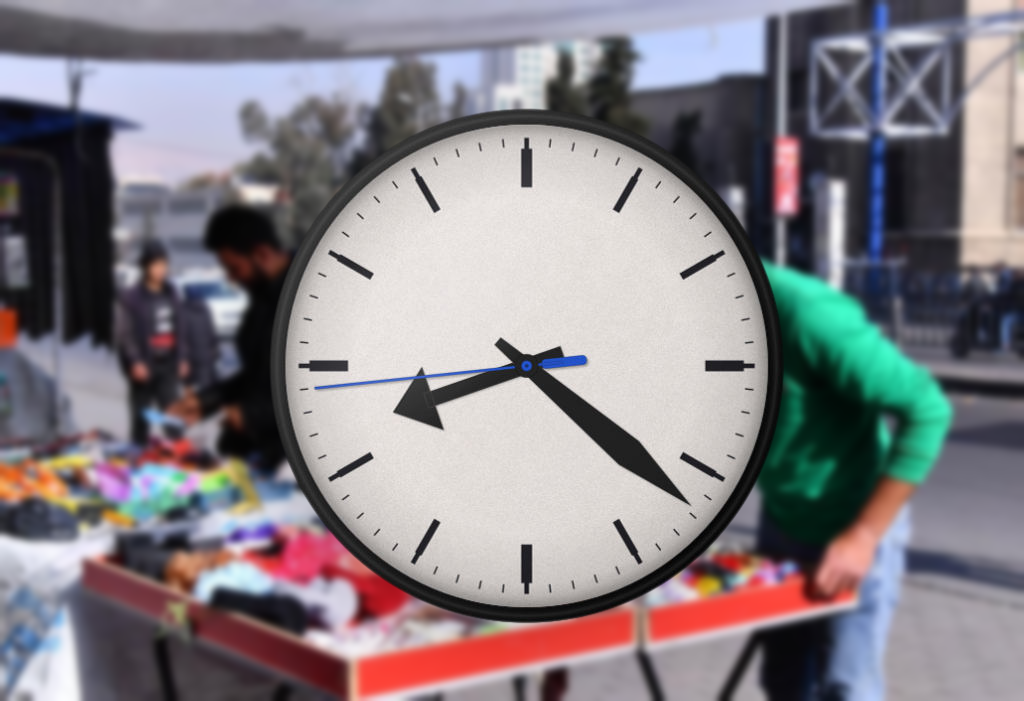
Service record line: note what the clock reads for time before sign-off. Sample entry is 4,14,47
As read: 8,21,44
